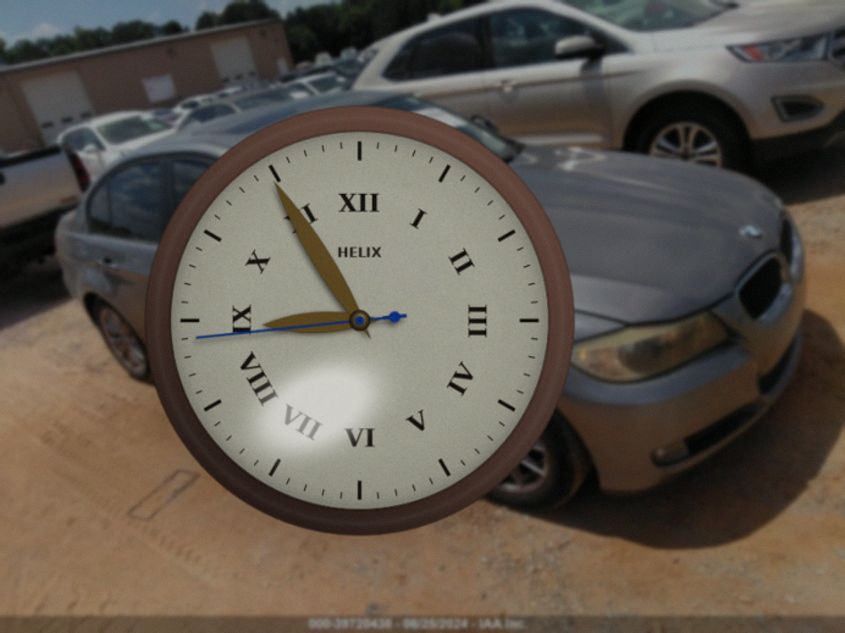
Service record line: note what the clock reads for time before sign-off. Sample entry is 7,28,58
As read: 8,54,44
